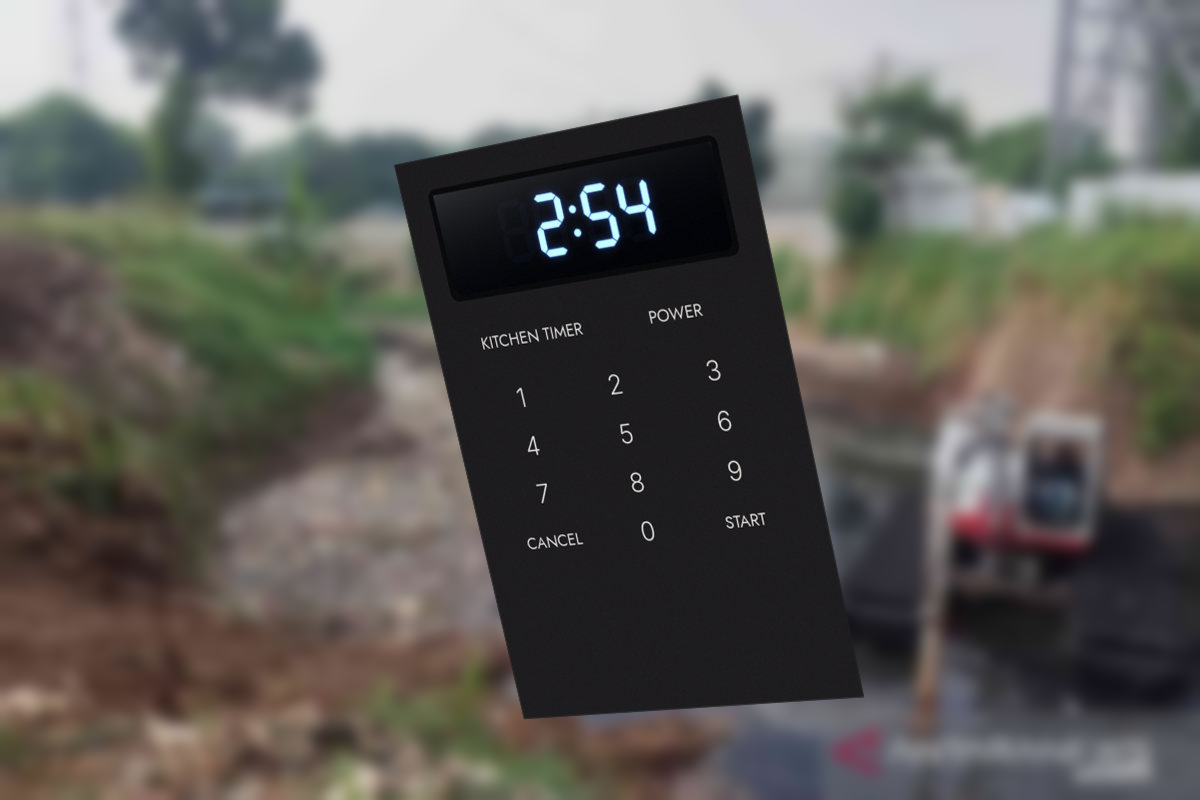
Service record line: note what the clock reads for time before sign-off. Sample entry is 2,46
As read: 2,54
